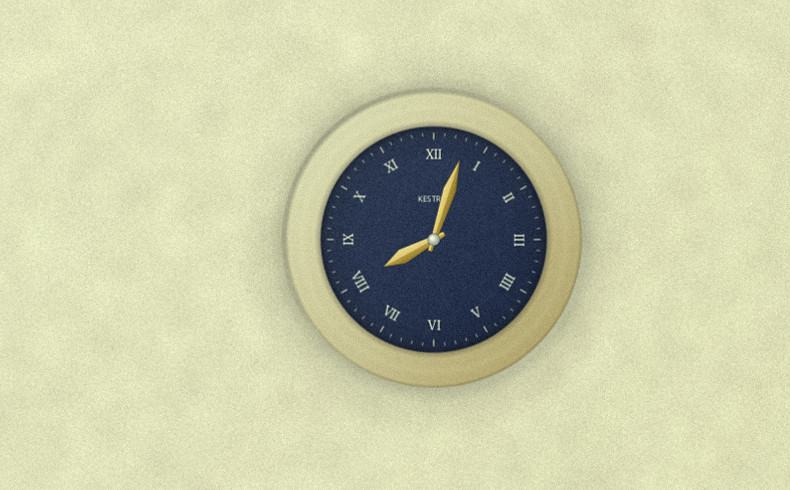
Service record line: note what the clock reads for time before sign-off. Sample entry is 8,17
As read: 8,03
